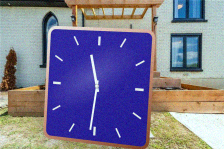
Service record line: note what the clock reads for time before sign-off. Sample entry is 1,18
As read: 11,31
